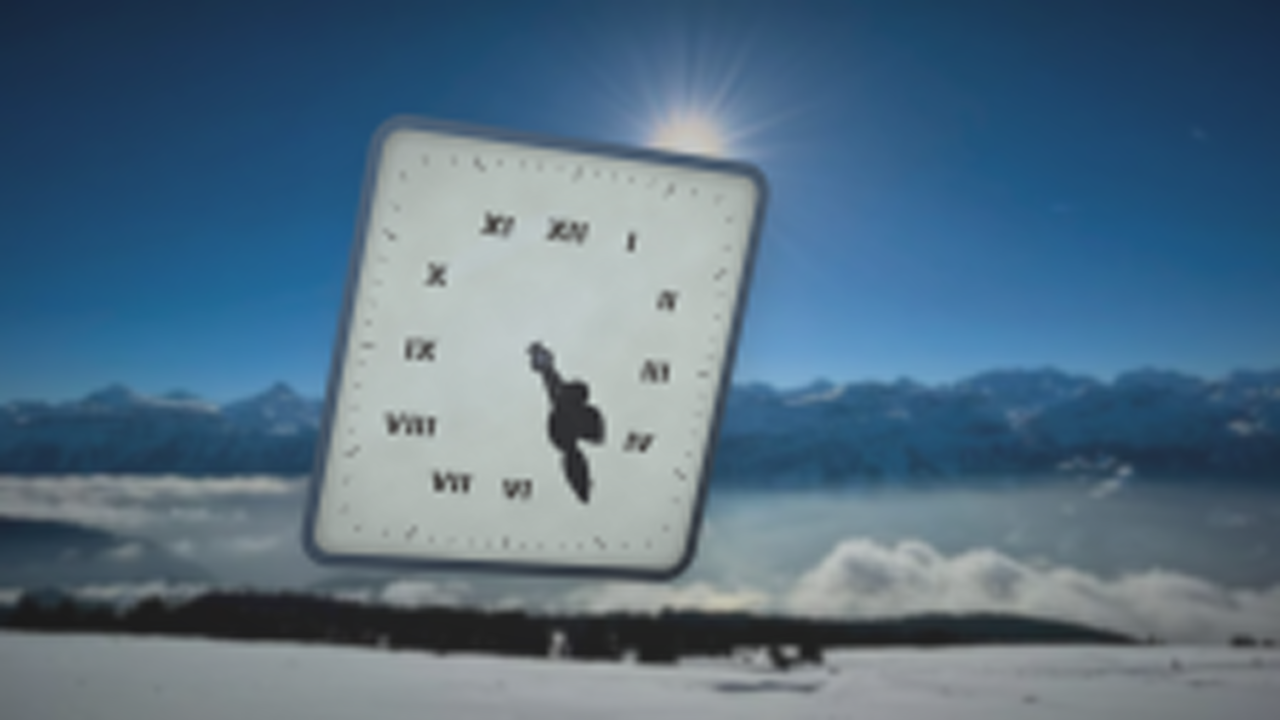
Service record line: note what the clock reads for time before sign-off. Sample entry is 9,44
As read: 4,25
